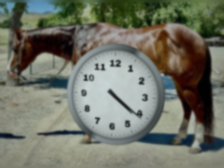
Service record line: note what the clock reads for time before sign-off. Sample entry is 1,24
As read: 4,21
